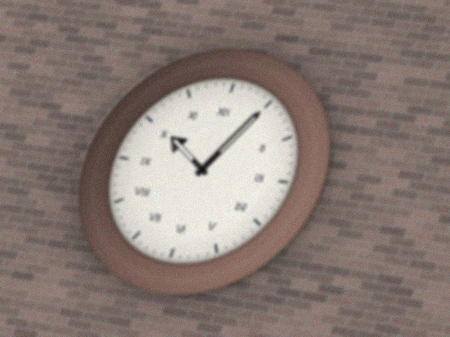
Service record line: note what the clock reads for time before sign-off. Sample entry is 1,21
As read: 10,05
